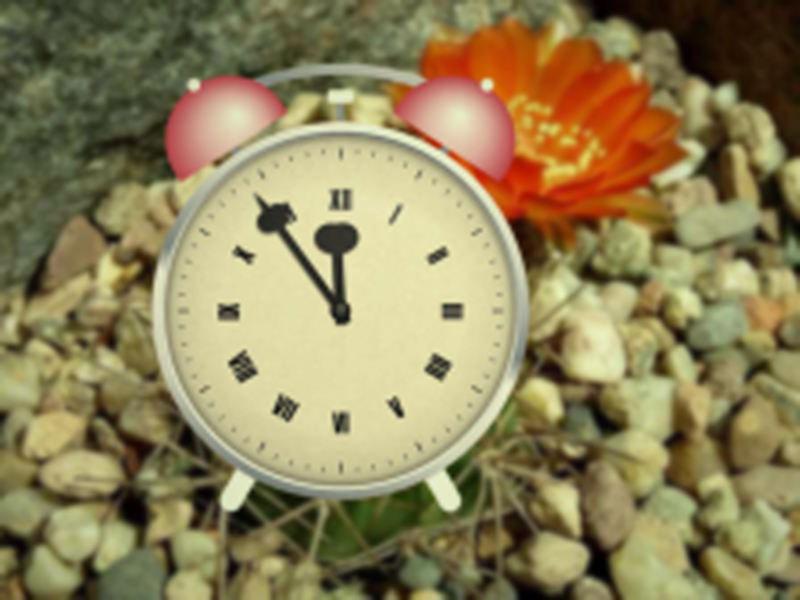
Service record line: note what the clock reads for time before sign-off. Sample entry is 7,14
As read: 11,54
